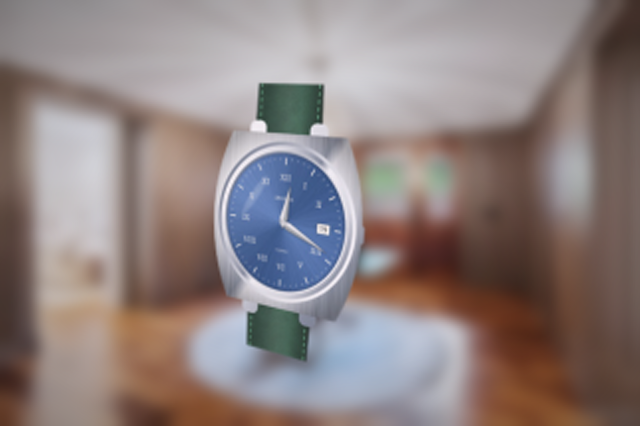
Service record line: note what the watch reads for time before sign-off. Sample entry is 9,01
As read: 12,19
